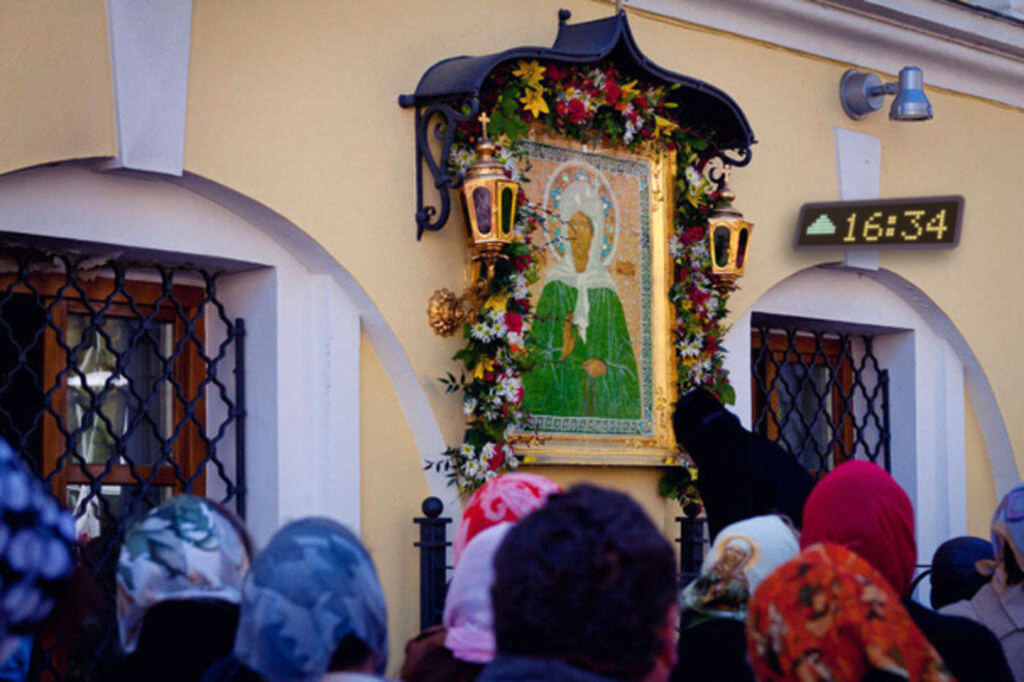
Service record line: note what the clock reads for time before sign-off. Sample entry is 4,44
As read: 16,34
